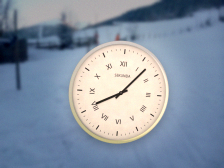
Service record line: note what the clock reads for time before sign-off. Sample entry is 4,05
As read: 8,07
